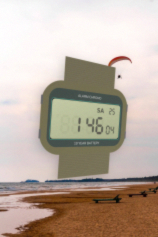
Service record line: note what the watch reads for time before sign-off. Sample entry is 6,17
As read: 1,46
